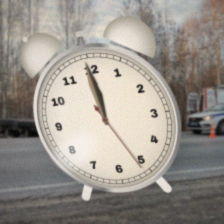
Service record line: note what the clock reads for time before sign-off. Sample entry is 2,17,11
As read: 11,59,26
